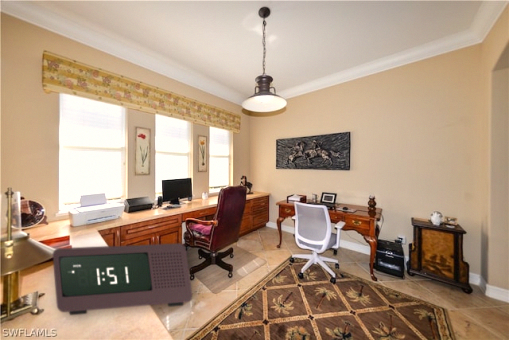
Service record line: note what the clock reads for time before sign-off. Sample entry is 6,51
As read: 1,51
